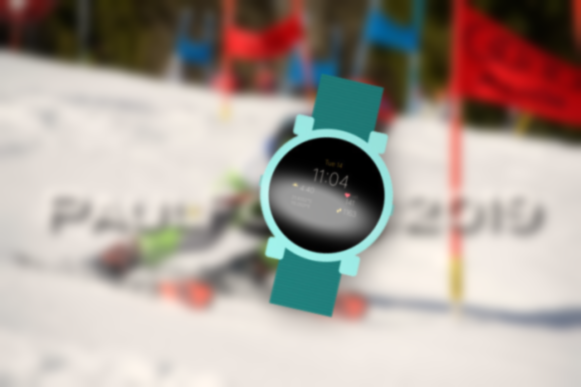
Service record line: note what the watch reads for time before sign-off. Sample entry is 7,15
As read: 11,04
